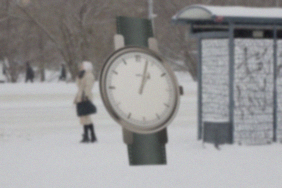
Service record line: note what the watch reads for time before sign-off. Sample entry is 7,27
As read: 1,03
